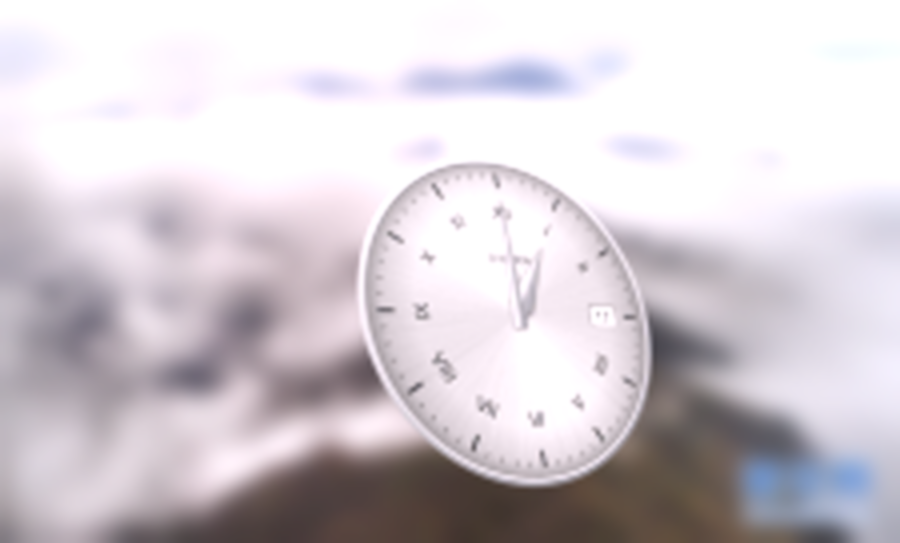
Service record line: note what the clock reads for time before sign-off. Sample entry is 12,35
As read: 1,00
